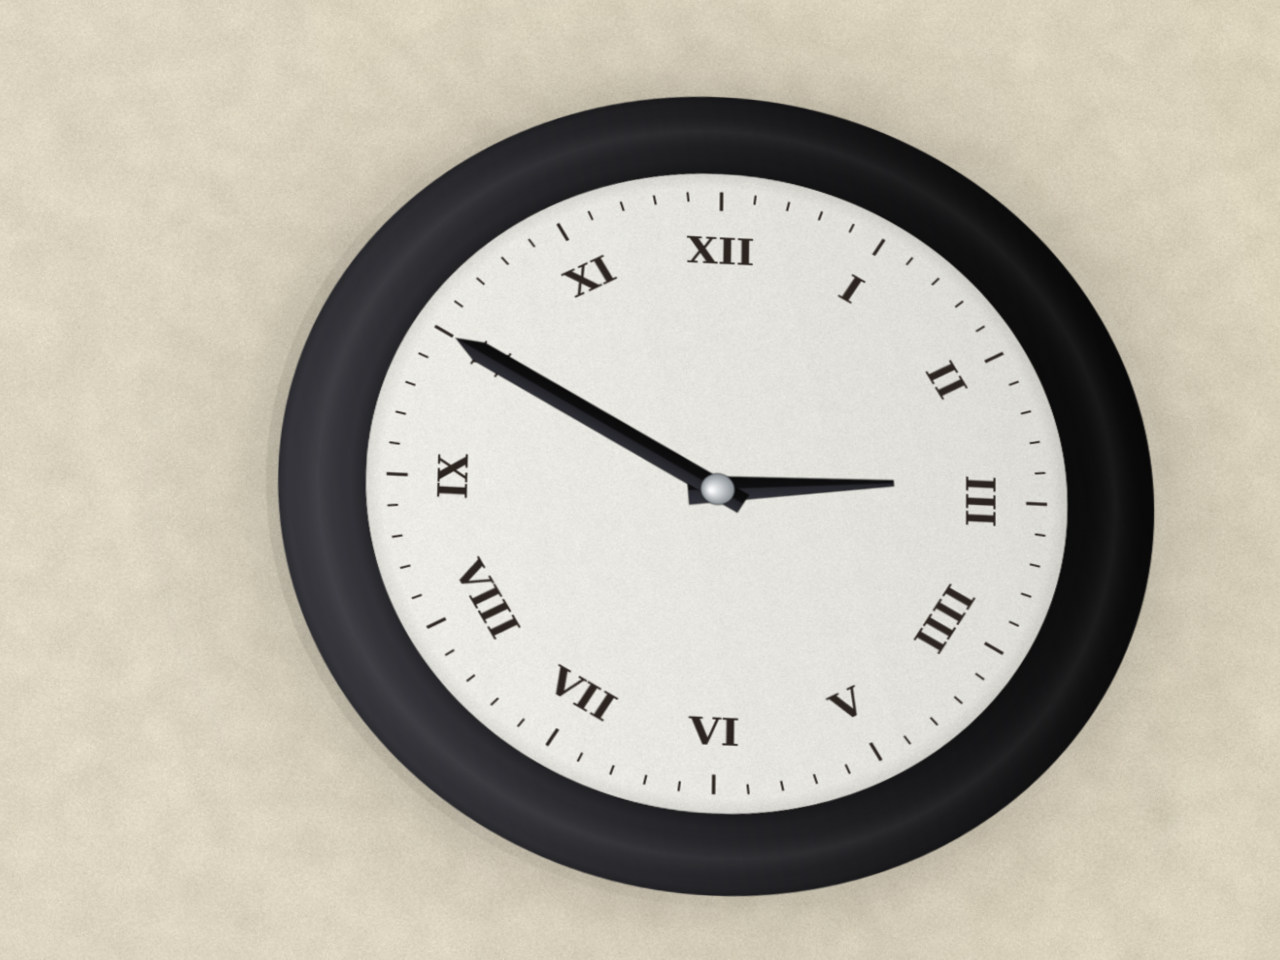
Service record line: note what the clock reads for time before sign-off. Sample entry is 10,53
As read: 2,50
